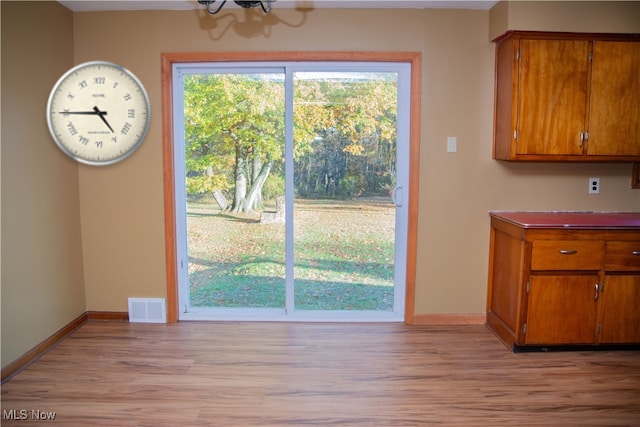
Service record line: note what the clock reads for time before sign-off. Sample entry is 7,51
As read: 4,45
